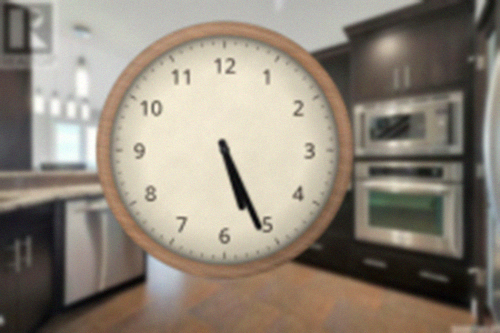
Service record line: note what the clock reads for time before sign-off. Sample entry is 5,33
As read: 5,26
